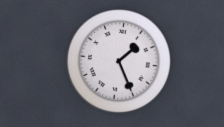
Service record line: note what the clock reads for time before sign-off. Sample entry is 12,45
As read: 1,25
